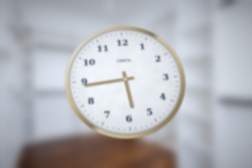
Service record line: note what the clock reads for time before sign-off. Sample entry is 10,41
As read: 5,44
